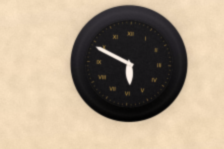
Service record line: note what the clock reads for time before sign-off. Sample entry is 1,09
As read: 5,49
